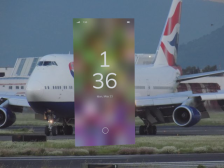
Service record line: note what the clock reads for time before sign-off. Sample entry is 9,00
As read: 1,36
